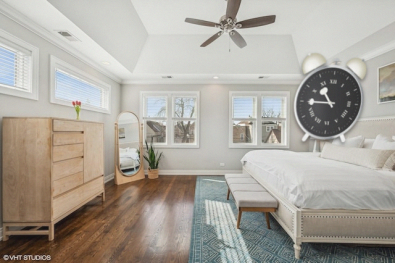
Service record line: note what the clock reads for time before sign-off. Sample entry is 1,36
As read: 10,45
